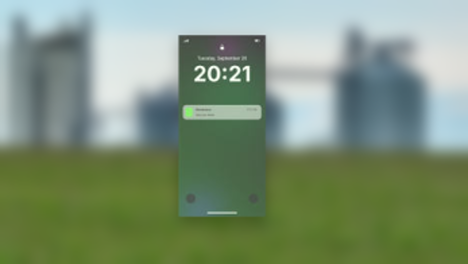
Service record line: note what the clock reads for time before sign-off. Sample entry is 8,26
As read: 20,21
